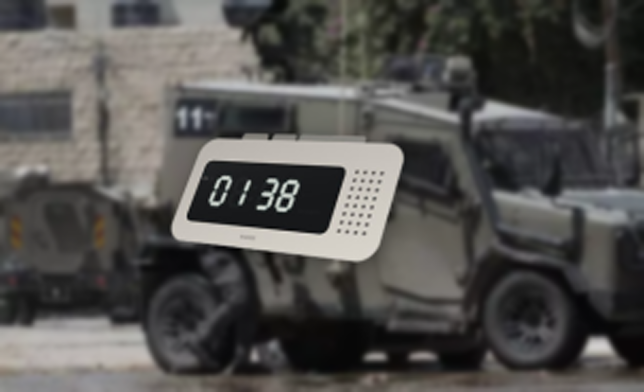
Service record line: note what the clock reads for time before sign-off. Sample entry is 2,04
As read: 1,38
